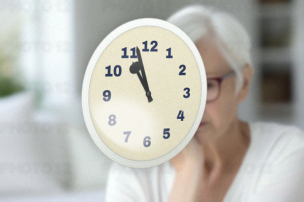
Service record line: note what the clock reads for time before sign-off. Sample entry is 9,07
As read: 10,57
